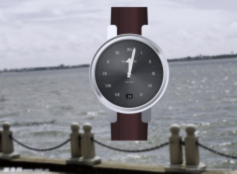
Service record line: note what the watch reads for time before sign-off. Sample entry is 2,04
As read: 12,02
